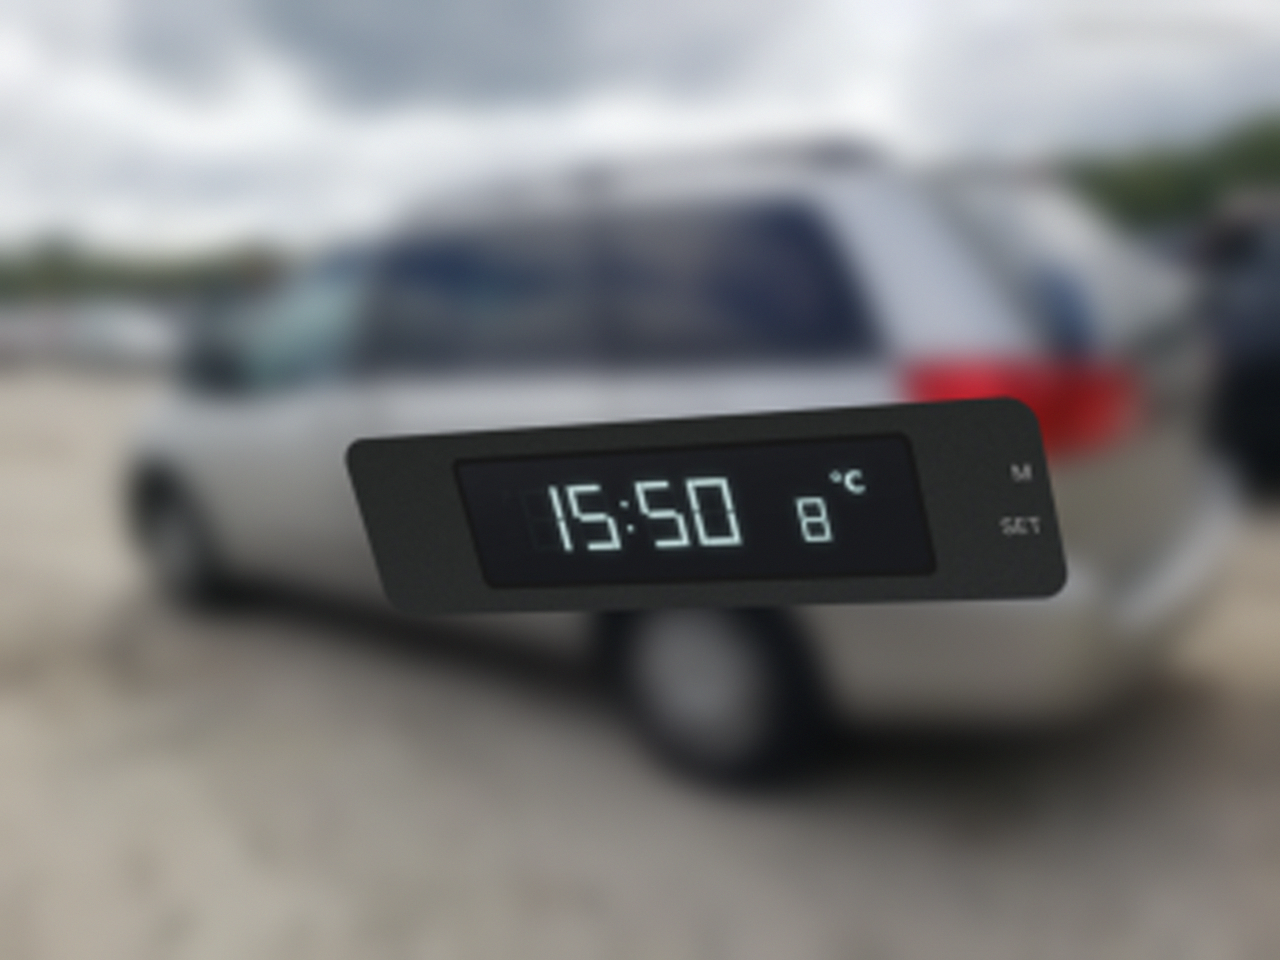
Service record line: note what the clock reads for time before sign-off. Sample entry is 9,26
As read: 15,50
